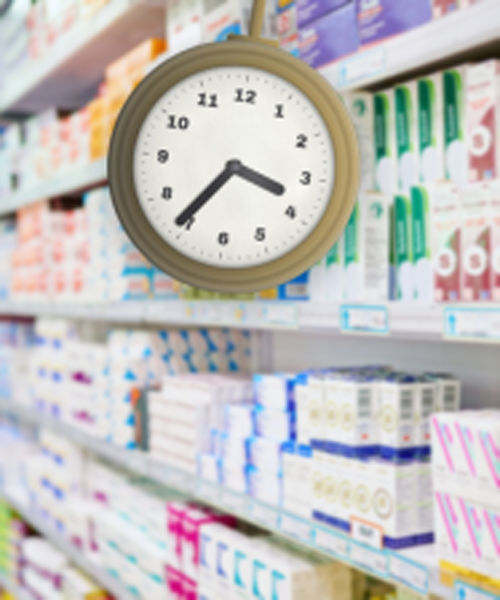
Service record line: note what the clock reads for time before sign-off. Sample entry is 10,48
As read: 3,36
